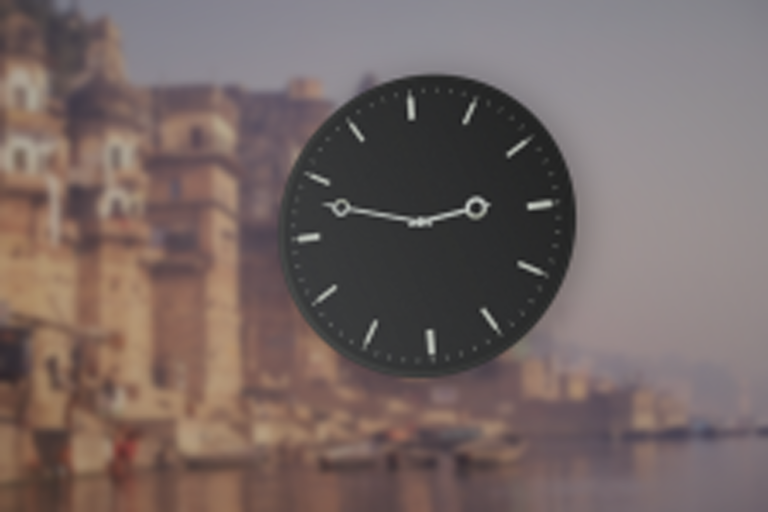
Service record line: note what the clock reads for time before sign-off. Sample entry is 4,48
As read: 2,48
